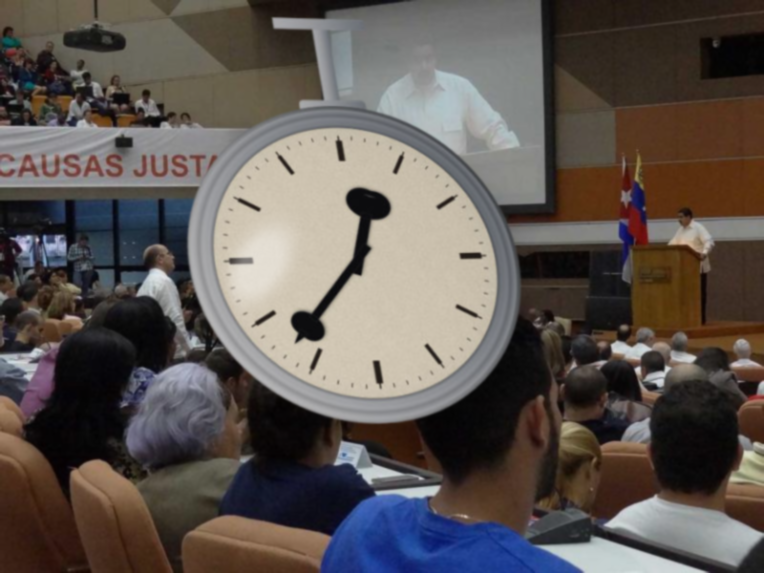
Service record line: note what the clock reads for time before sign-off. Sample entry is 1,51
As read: 12,37
